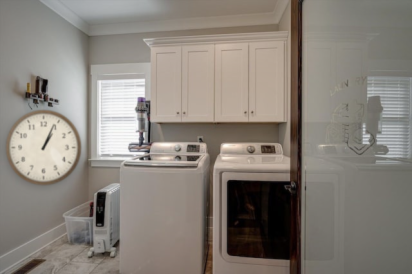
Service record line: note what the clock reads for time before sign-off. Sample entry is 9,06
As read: 1,04
